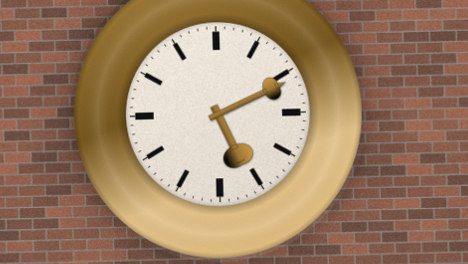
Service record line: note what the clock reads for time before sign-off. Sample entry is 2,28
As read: 5,11
